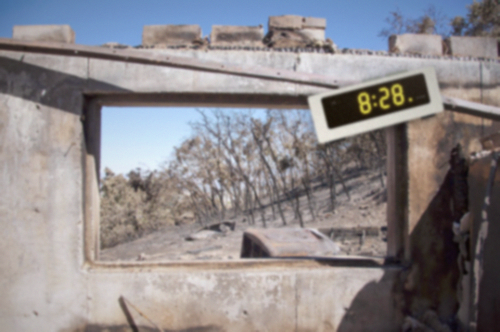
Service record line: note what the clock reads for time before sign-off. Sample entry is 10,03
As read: 8,28
